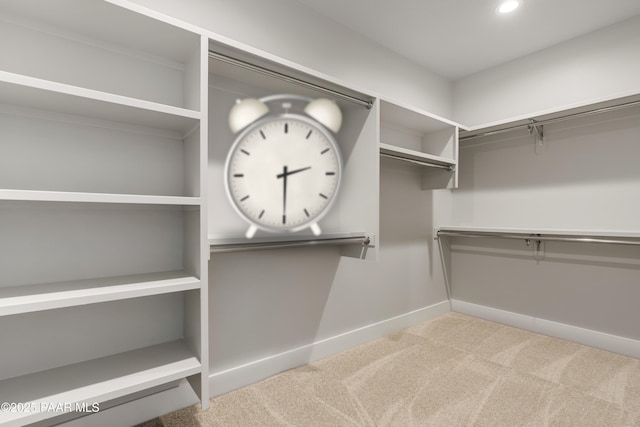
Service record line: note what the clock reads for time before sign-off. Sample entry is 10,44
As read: 2,30
